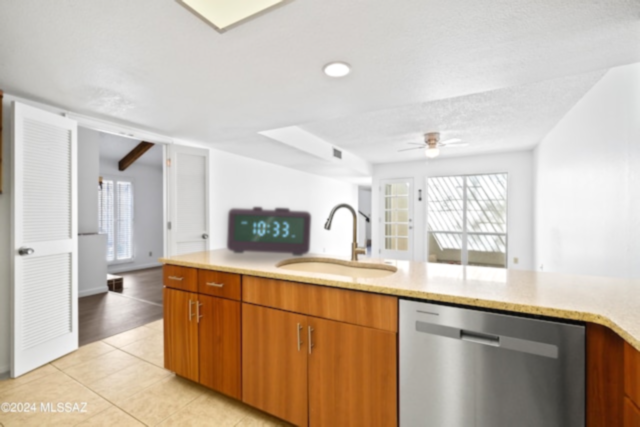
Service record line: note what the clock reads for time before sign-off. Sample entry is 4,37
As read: 10,33
